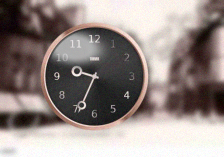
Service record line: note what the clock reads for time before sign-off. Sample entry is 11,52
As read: 9,34
